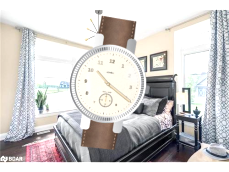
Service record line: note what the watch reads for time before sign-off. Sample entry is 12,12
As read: 10,20
